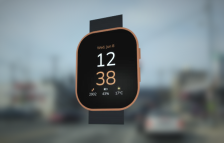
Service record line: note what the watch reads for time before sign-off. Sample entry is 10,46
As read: 12,38
